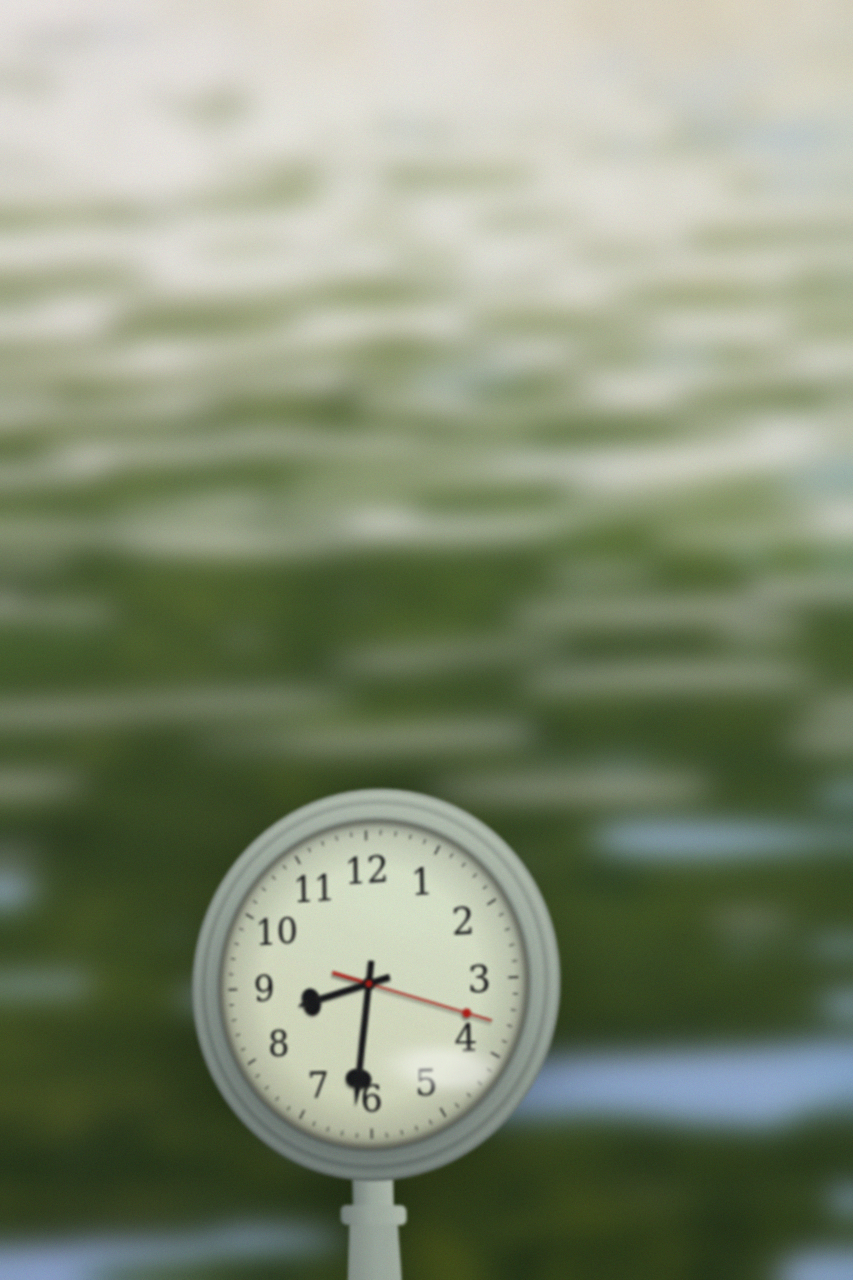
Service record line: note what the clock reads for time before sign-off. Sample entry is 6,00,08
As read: 8,31,18
